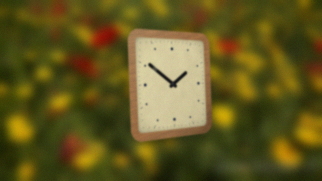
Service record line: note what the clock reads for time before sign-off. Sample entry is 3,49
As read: 1,51
